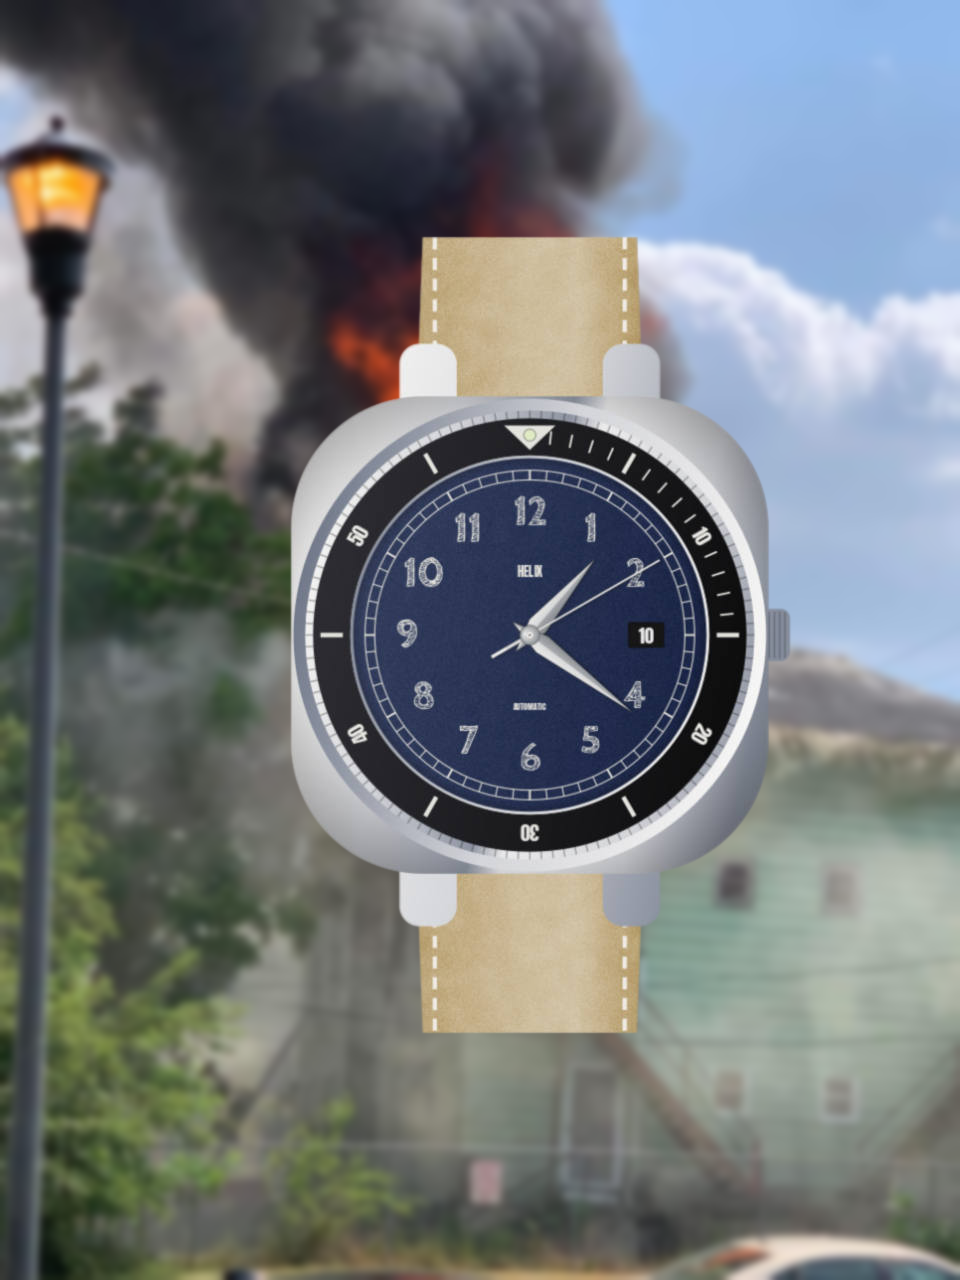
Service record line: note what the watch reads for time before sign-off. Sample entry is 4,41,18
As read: 1,21,10
